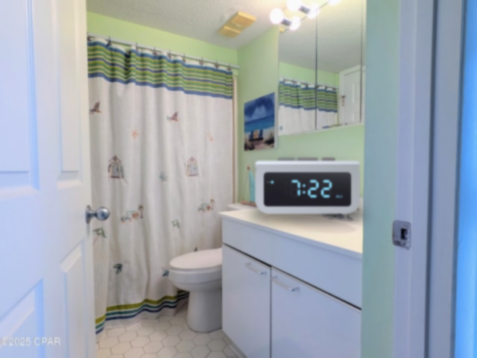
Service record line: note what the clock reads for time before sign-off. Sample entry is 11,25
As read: 7,22
